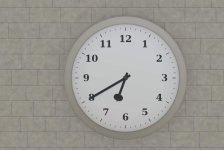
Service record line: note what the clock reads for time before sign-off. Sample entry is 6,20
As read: 6,40
